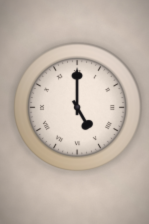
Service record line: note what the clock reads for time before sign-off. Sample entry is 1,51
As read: 5,00
